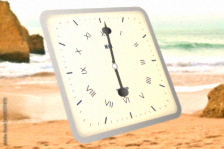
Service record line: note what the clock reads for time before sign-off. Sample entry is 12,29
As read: 6,01
